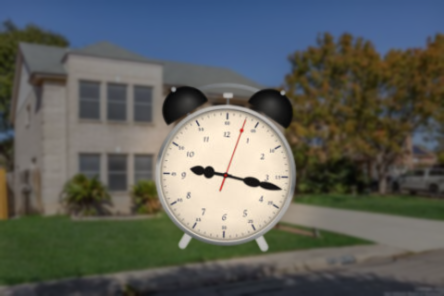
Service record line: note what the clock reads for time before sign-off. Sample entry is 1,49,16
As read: 9,17,03
